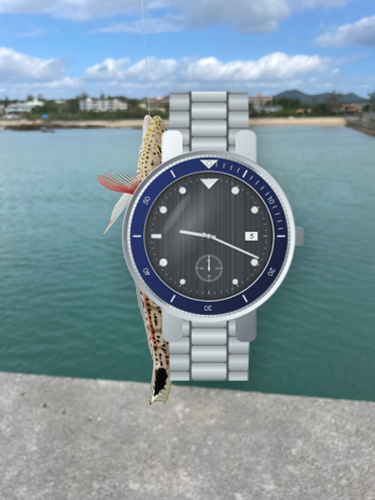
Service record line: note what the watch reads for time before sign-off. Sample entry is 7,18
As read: 9,19
